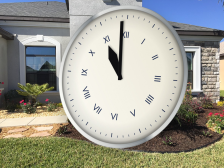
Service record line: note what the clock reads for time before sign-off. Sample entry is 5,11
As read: 10,59
